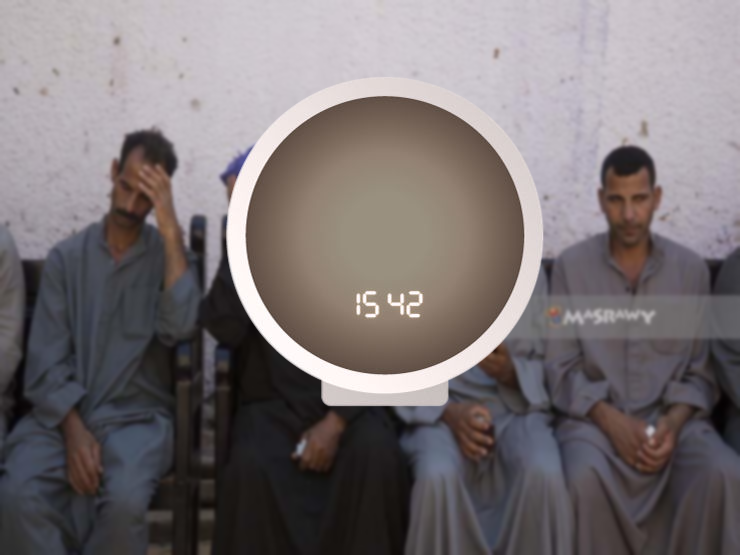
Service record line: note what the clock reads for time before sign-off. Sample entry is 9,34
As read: 15,42
